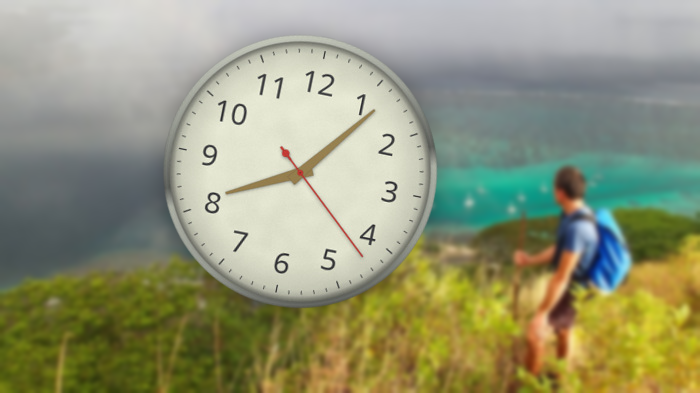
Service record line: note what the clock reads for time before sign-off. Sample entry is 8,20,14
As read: 8,06,22
